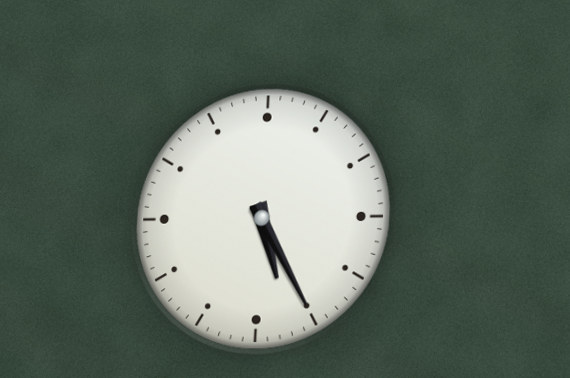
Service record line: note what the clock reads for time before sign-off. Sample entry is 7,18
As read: 5,25
